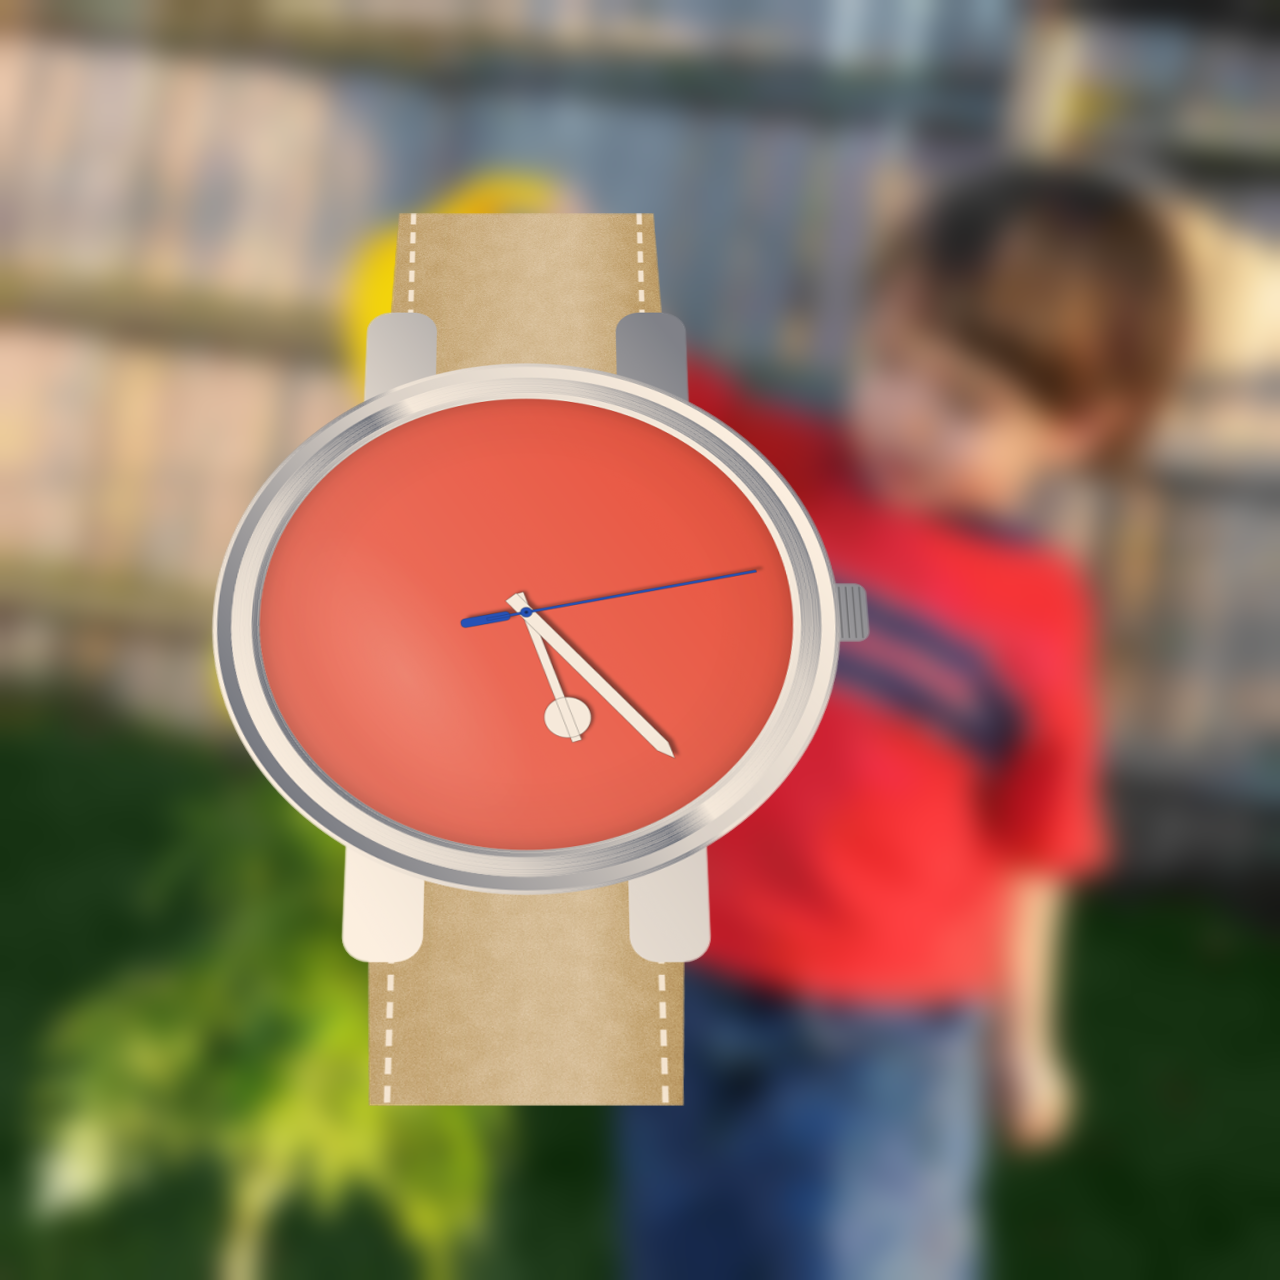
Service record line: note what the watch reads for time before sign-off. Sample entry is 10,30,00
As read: 5,23,13
